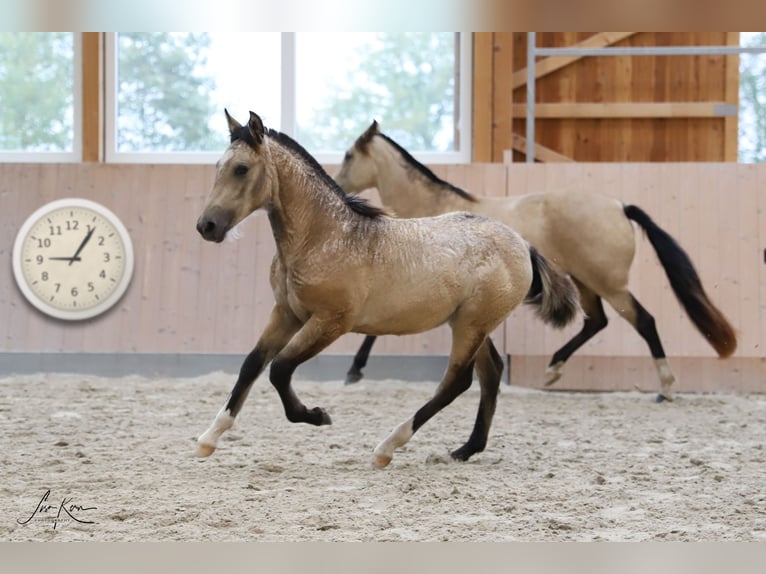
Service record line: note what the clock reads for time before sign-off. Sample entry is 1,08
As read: 9,06
